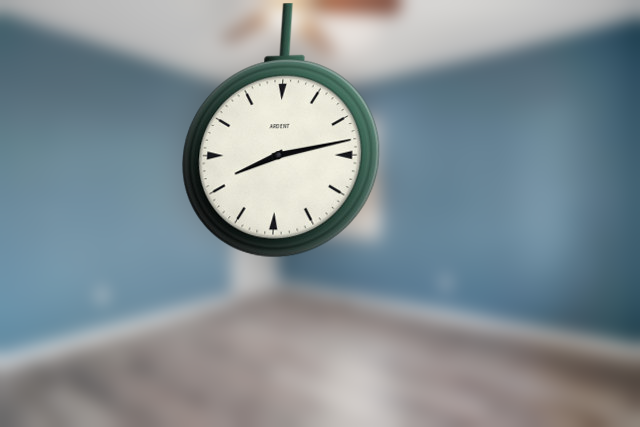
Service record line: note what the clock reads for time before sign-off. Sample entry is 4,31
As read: 8,13
